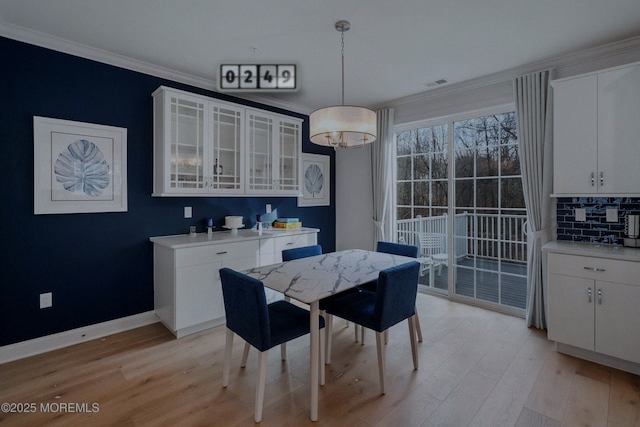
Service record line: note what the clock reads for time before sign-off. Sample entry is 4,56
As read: 2,49
